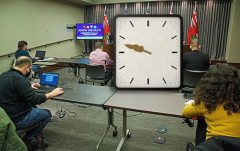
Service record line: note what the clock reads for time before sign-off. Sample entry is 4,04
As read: 9,48
